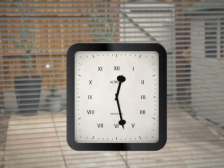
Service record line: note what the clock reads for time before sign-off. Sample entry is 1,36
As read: 12,28
